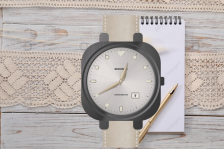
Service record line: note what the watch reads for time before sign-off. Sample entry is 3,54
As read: 12,40
